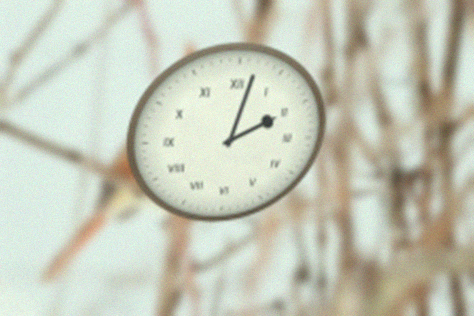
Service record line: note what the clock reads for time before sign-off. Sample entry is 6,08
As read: 2,02
